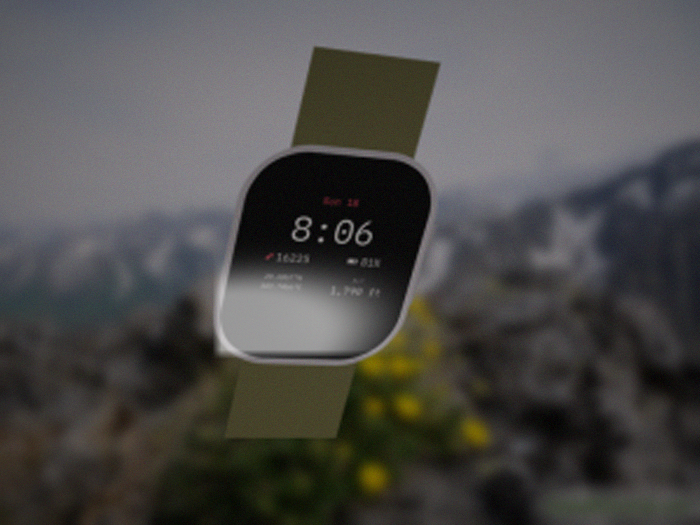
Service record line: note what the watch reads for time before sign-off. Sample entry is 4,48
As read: 8,06
